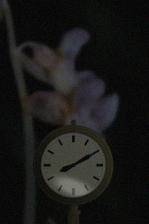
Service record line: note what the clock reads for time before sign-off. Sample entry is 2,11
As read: 8,10
